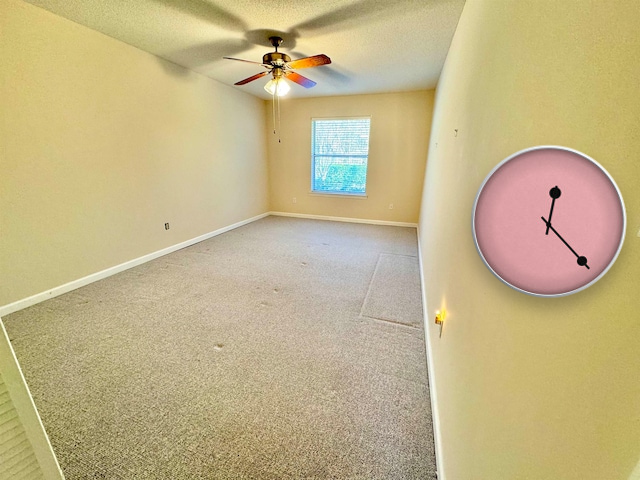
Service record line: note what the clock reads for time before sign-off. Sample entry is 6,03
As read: 12,23
